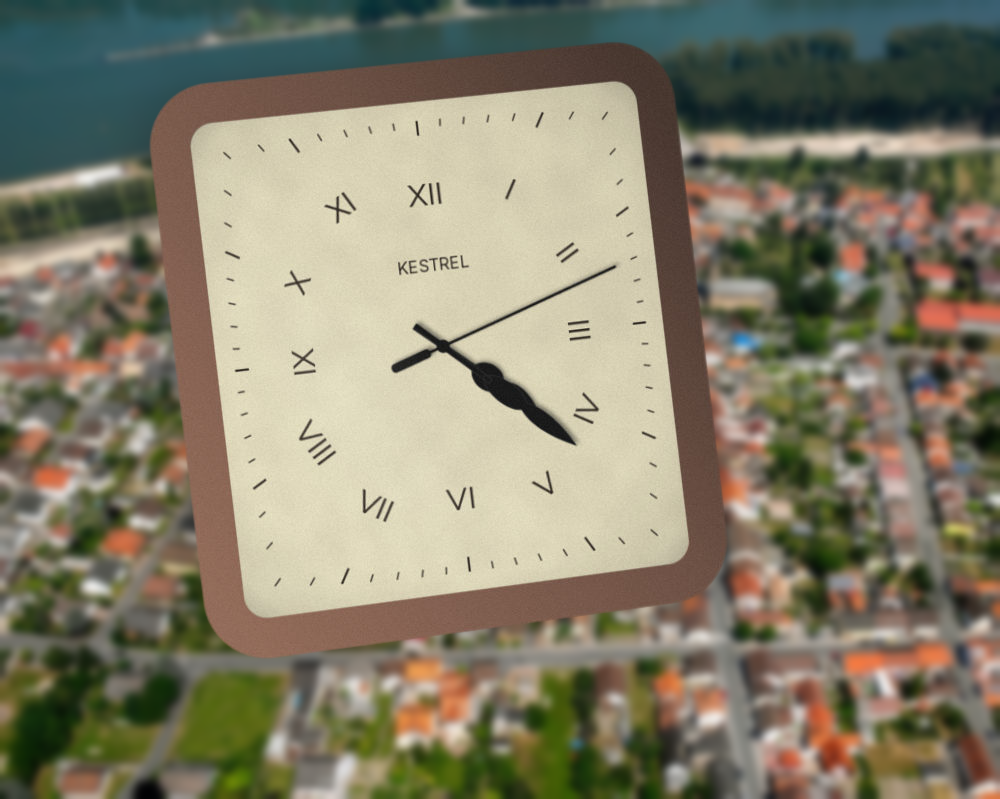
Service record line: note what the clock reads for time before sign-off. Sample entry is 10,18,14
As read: 4,22,12
